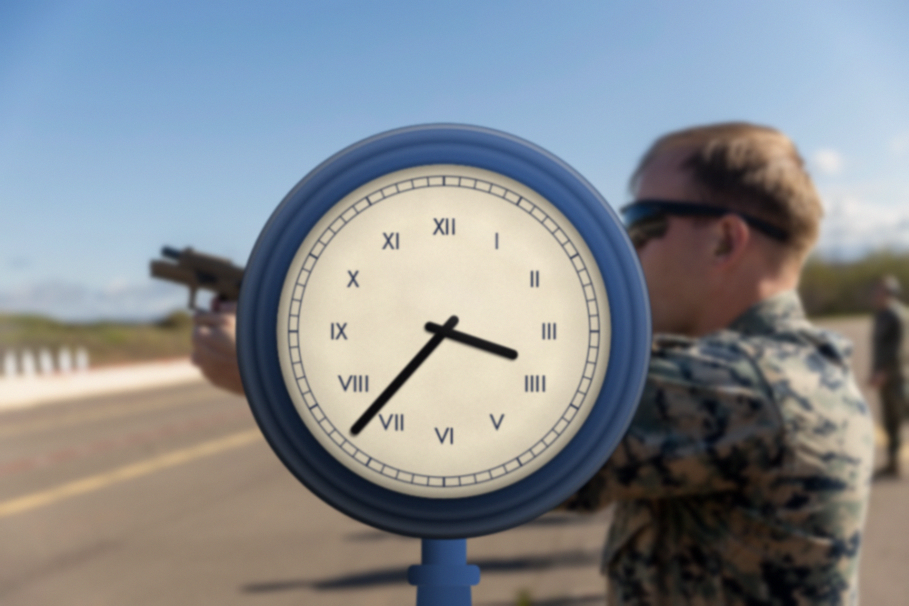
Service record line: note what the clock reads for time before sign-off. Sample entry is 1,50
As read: 3,37
